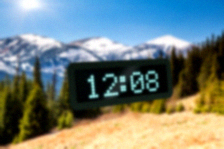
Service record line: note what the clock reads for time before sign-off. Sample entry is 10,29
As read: 12,08
